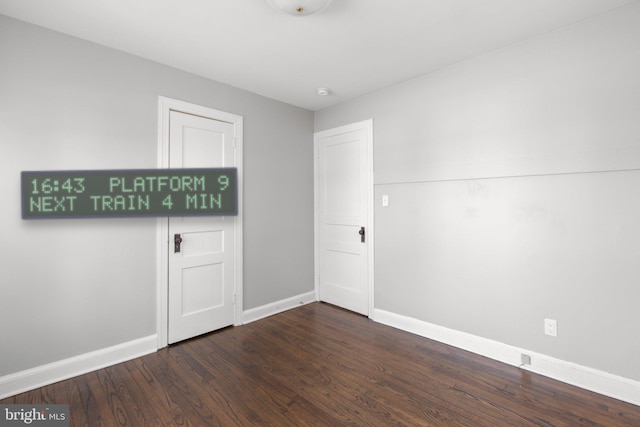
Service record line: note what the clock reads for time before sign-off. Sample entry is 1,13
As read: 16,43
